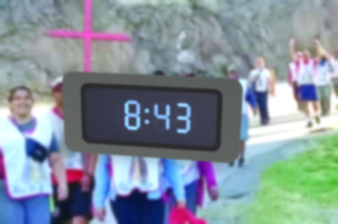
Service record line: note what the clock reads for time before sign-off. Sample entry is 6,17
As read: 8,43
